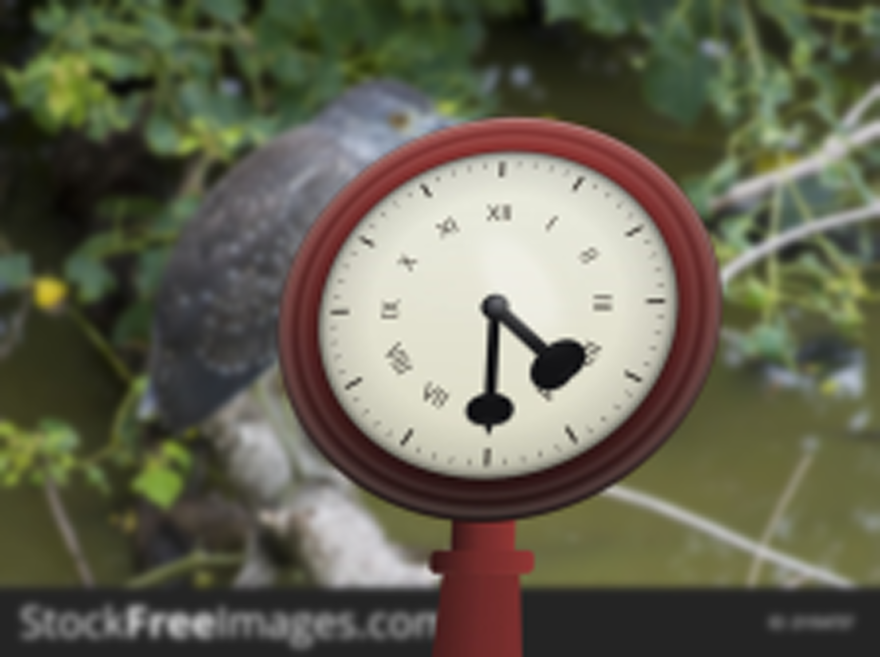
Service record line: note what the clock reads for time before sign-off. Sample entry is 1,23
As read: 4,30
